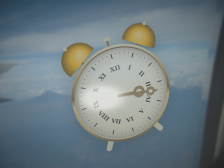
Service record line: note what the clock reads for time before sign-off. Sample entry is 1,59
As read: 3,17
